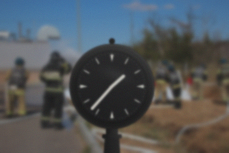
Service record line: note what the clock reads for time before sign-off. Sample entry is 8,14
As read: 1,37
